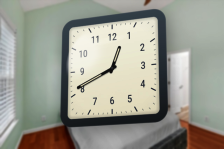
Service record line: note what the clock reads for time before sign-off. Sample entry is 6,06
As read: 12,41
